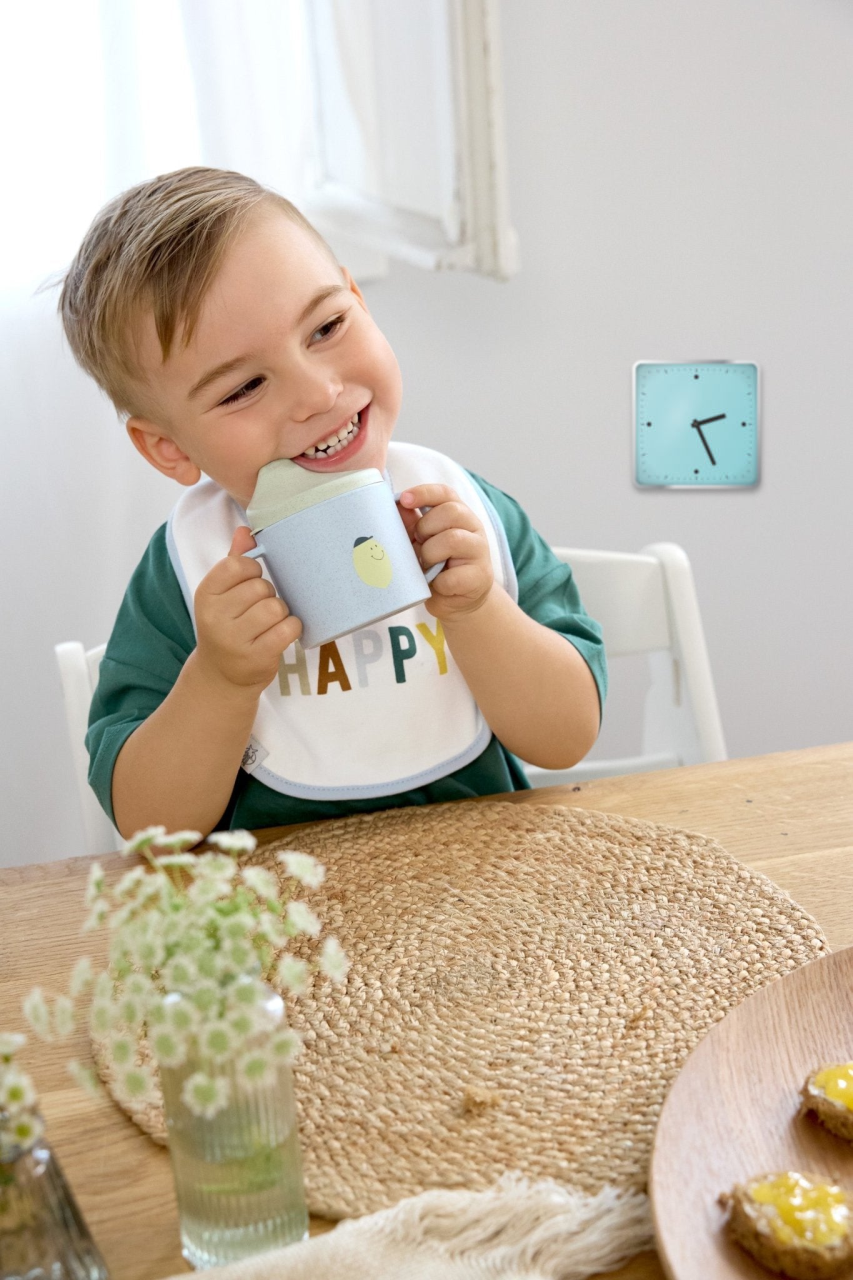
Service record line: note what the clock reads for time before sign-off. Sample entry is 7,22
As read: 2,26
